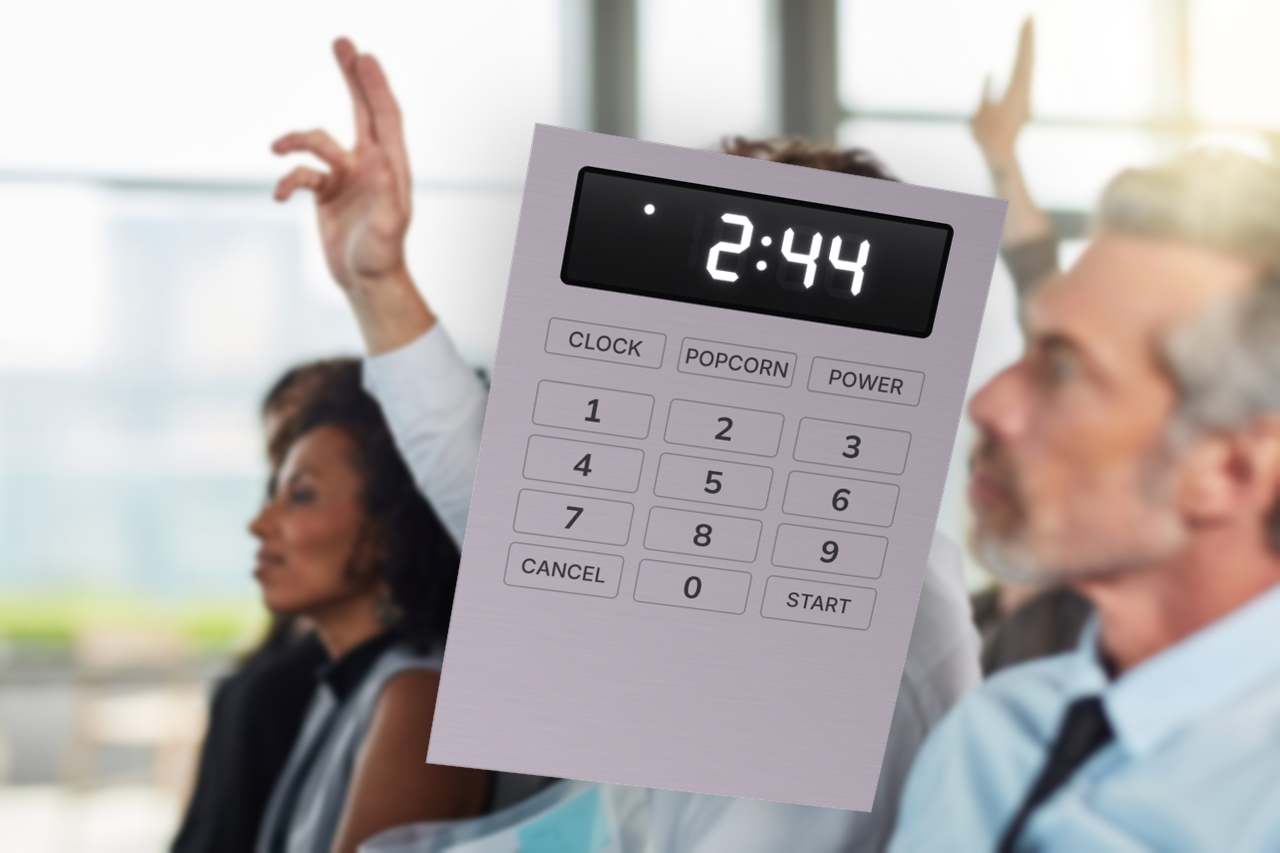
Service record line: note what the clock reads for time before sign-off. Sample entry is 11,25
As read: 2,44
